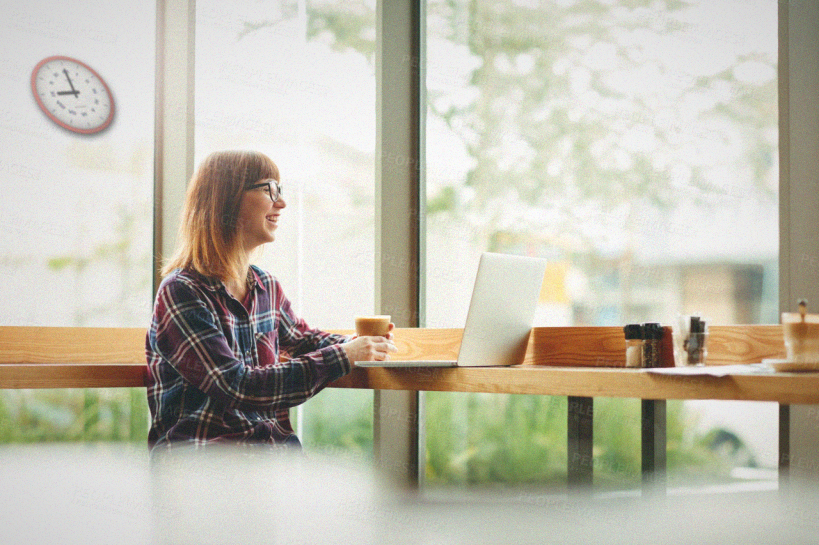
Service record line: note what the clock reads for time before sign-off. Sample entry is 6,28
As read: 9,00
